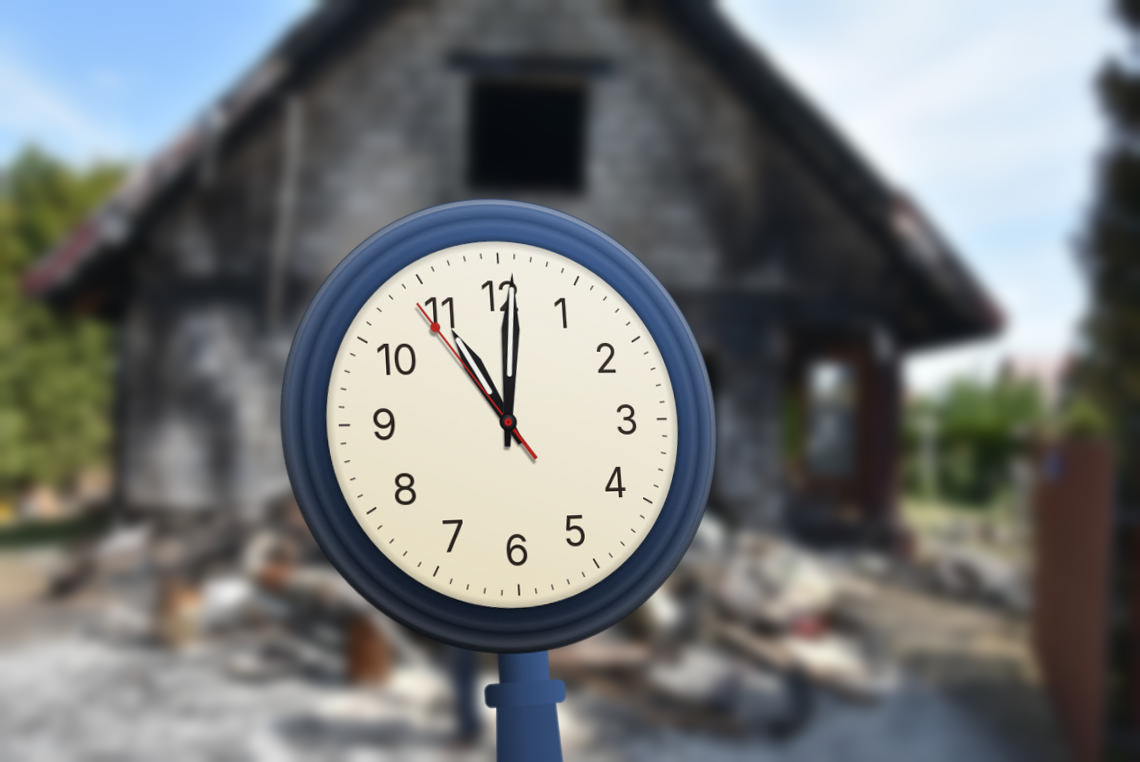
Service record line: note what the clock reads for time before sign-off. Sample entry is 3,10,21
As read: 11,00,54
